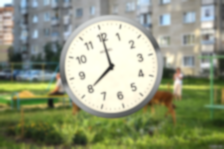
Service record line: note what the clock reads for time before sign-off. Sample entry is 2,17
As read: 8,00
